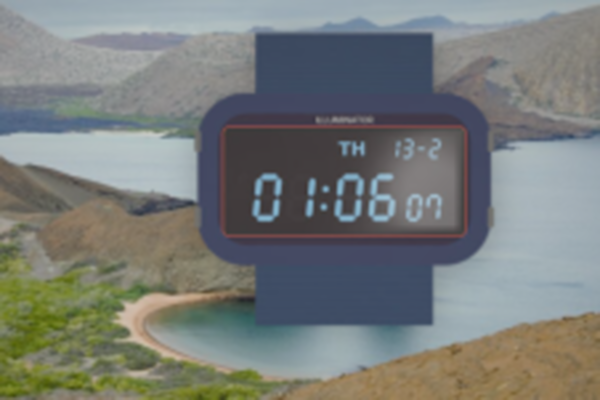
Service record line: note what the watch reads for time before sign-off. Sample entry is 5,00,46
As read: 1,06,07
